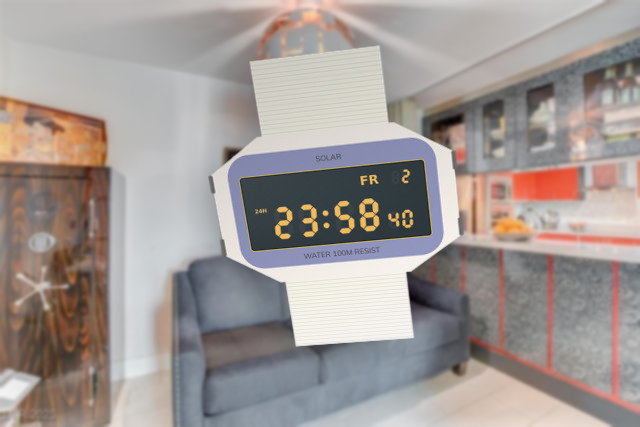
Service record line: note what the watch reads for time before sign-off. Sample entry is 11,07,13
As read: 23,58,40
